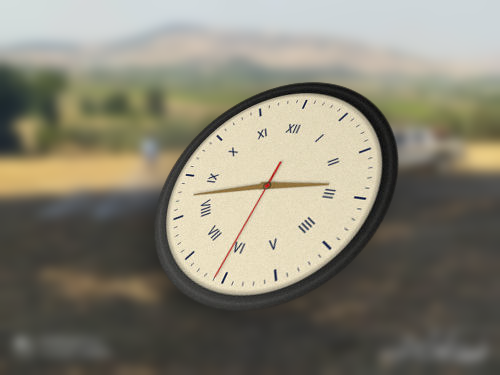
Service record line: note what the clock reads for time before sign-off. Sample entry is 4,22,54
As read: 2,42,31
